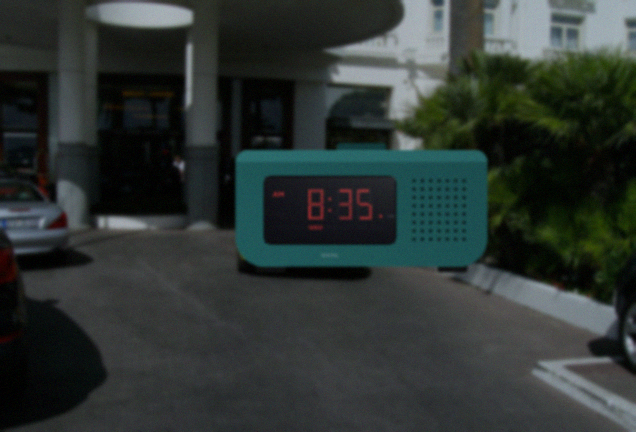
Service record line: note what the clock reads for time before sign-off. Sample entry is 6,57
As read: 8,35
